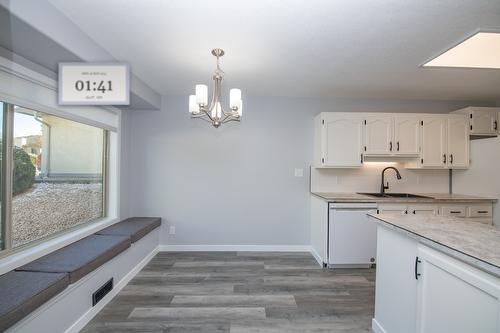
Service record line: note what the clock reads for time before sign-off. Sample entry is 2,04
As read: 1,41
